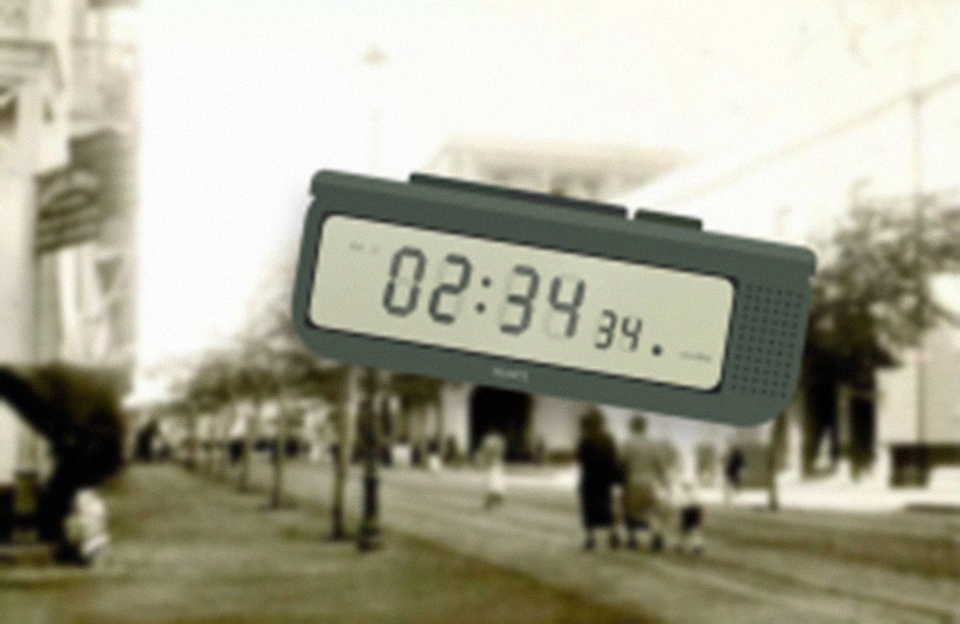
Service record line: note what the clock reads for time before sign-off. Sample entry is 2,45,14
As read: 2,34,34
